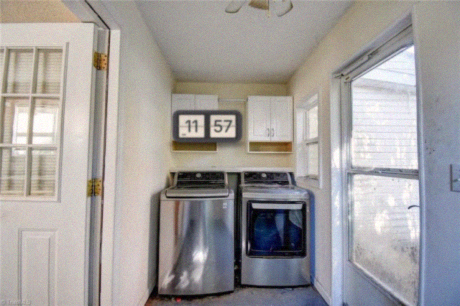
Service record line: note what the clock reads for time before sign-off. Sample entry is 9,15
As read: 11,57
